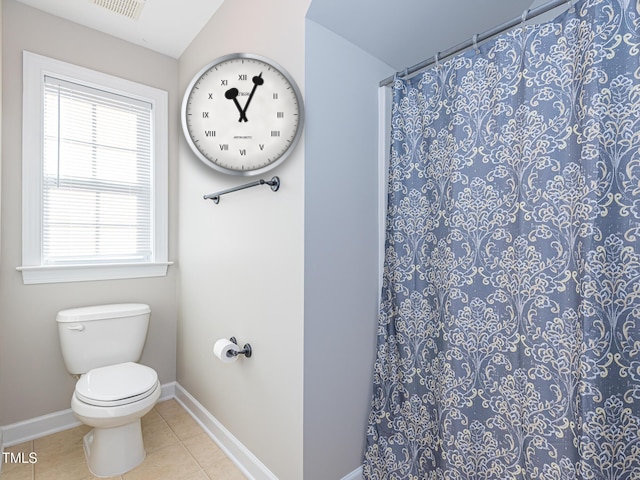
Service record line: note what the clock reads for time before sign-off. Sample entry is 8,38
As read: 11,04
